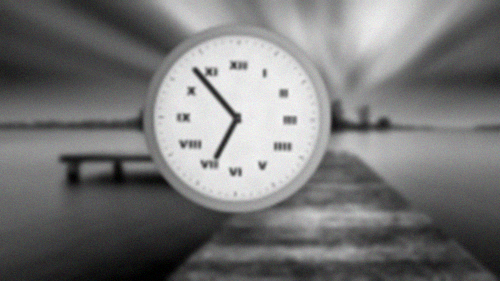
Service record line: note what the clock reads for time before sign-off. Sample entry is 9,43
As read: 6,53
